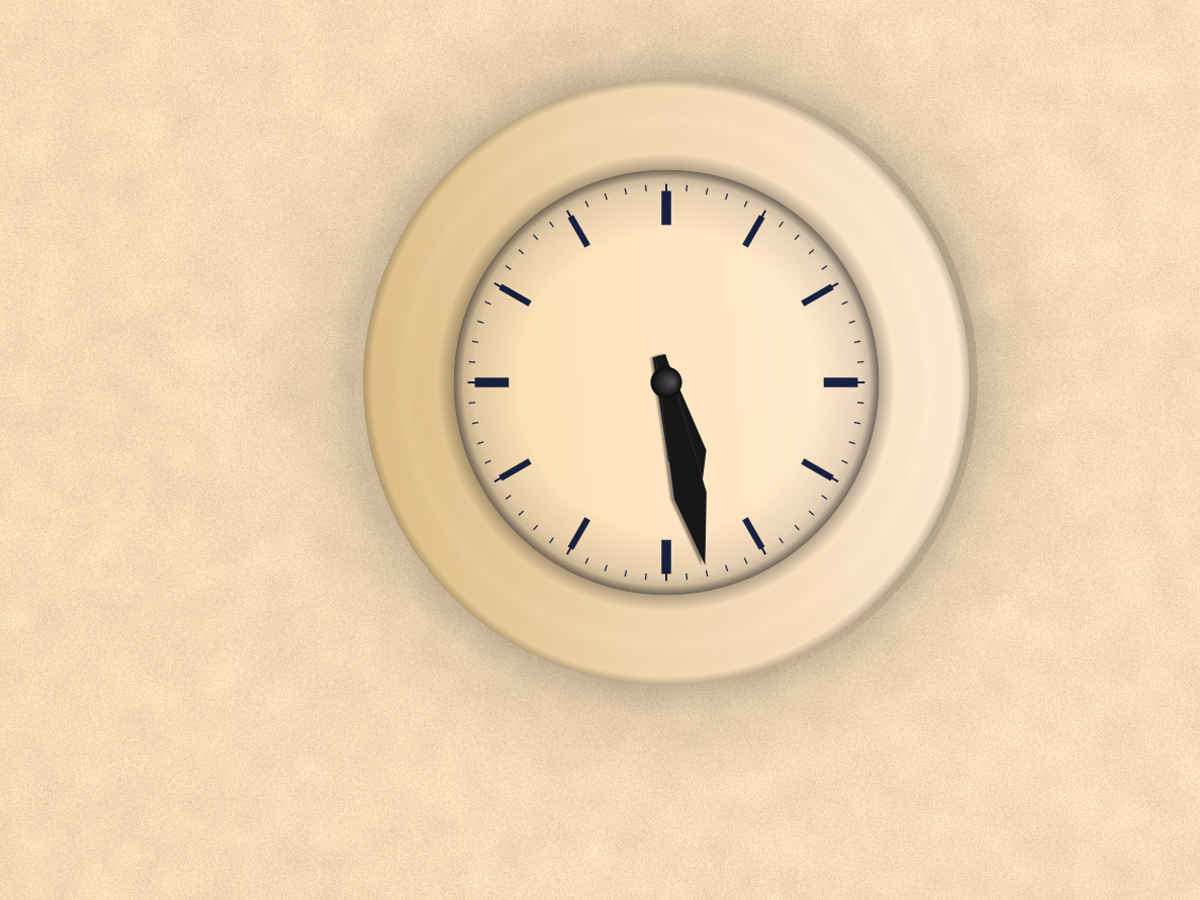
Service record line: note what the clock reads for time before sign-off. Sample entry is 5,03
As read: 5,28
